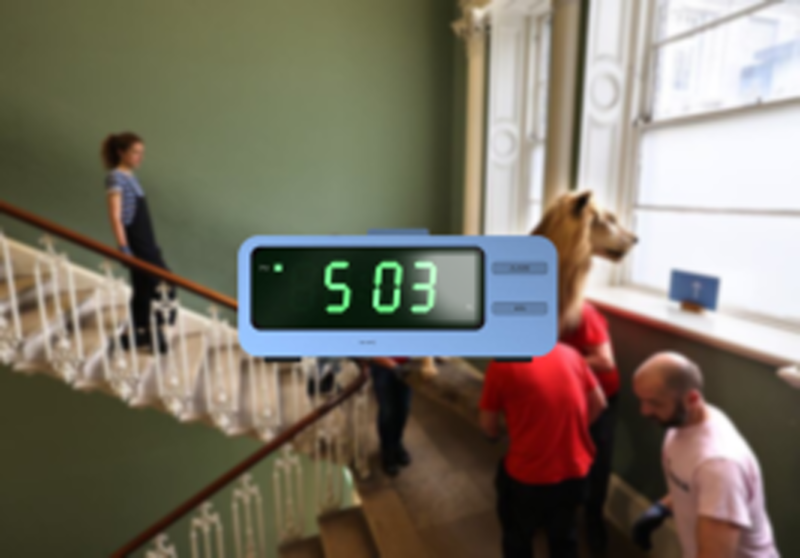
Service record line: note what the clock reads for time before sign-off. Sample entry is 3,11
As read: 5,03
